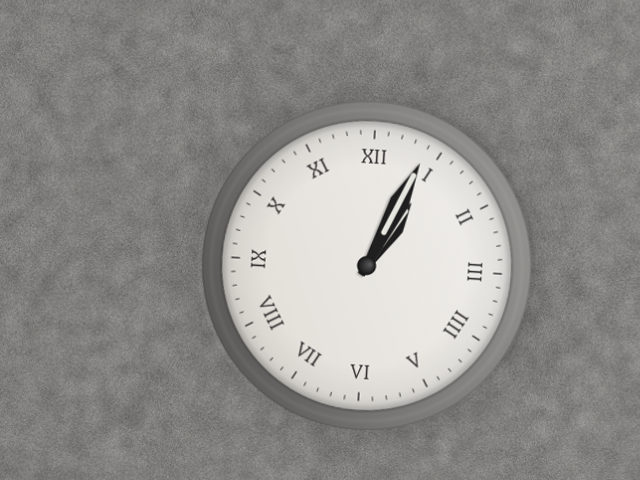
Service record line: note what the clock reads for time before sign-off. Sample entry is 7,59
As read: 1,04
